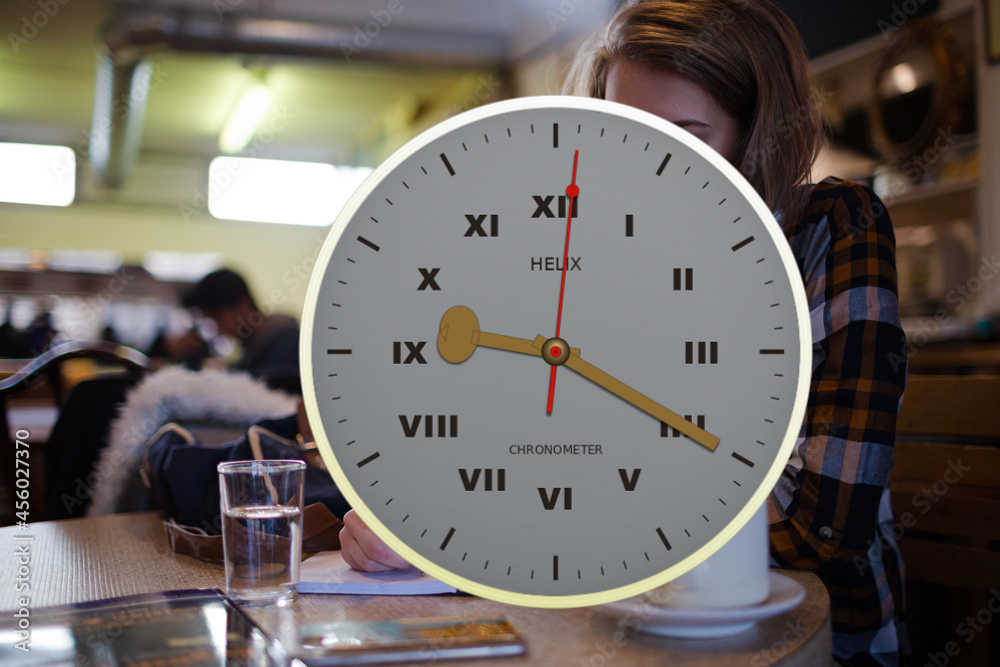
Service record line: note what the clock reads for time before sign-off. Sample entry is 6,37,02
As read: 9,20,01
